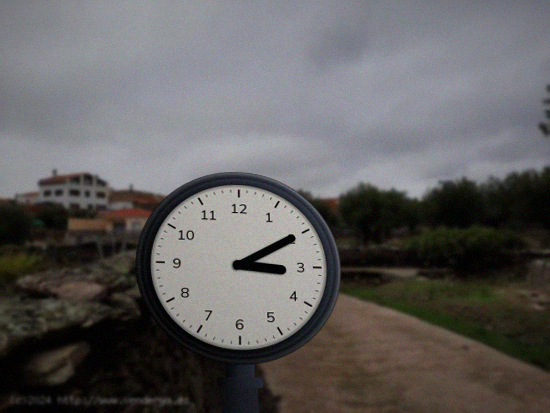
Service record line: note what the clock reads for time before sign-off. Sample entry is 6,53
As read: 3,10
